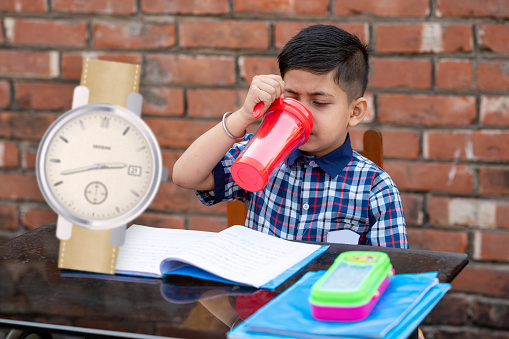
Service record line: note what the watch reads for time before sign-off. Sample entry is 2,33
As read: 2,42
